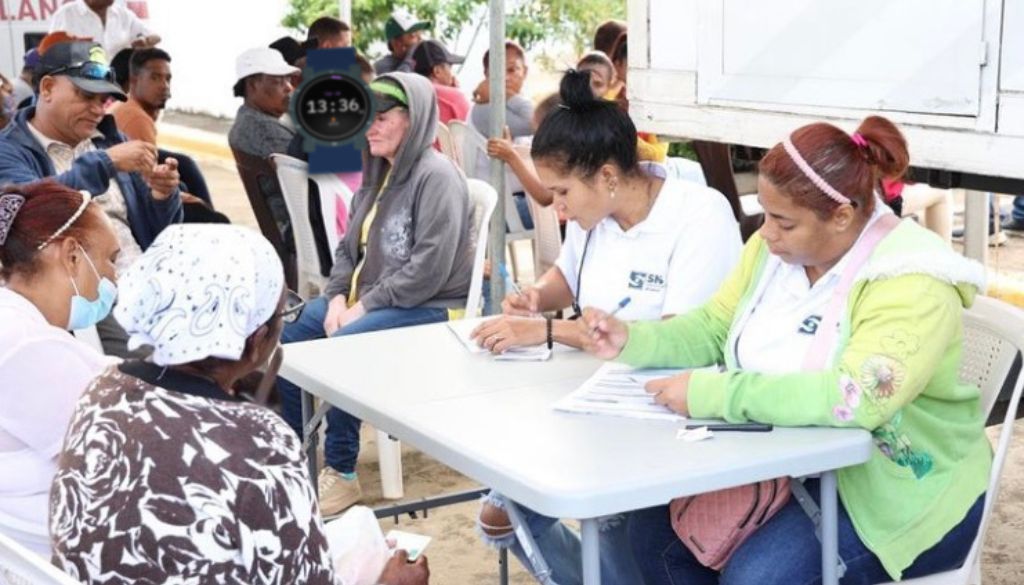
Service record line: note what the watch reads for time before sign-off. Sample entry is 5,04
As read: 13,36
